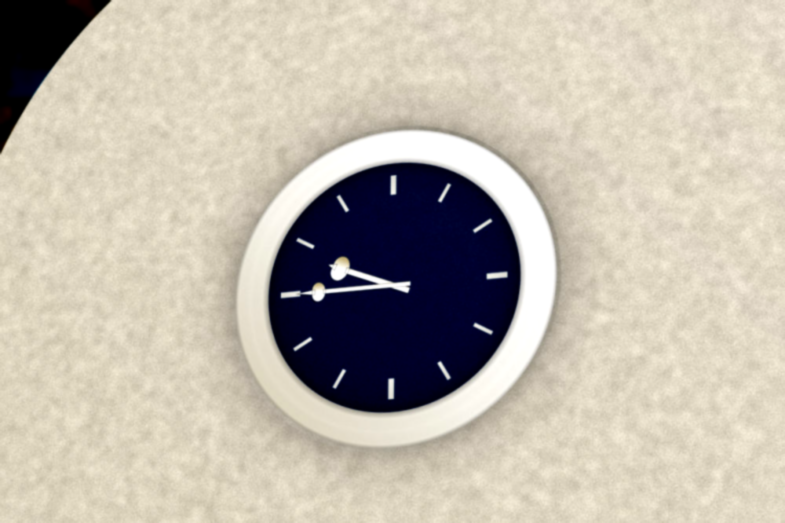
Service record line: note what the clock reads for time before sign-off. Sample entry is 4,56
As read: 9,45
